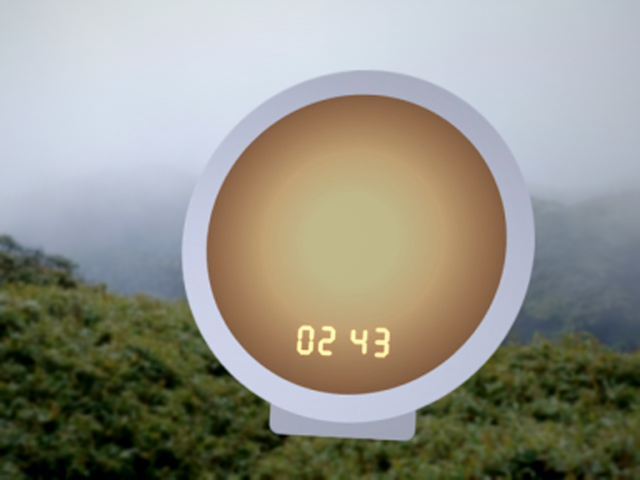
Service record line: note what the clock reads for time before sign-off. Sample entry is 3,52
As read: 2,43
